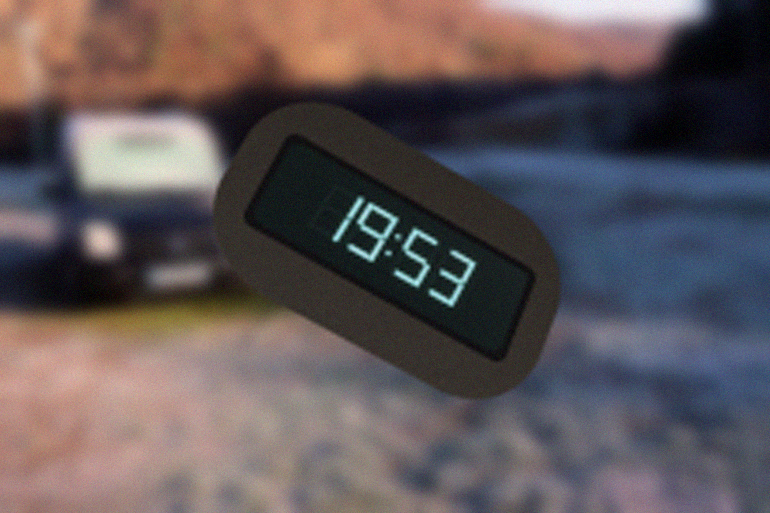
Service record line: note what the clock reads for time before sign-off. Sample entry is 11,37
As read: 19,53
